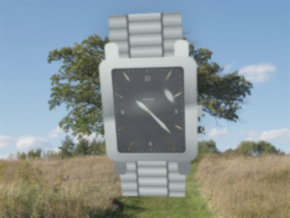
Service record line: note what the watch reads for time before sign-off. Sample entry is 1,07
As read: 10,23
